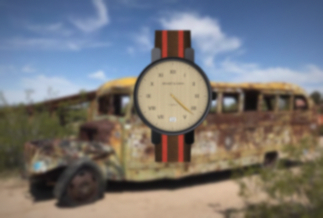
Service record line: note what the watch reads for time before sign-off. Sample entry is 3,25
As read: 4,22
